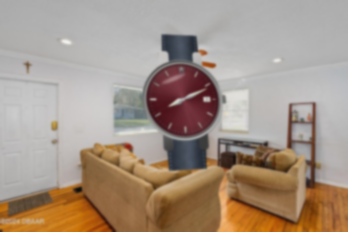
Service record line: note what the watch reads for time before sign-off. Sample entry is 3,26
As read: 8,11
